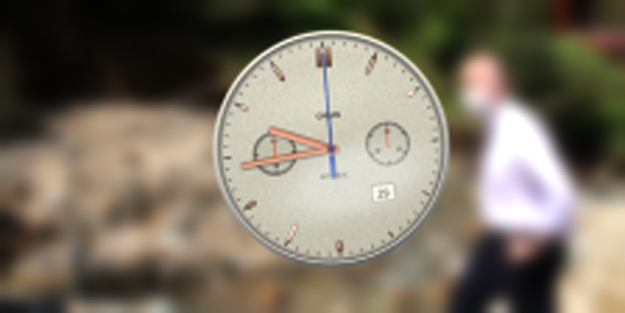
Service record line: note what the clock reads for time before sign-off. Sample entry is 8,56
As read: 9,44
